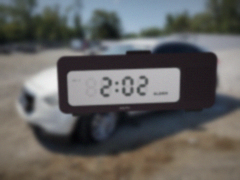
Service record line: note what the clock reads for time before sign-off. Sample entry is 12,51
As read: 2,02
